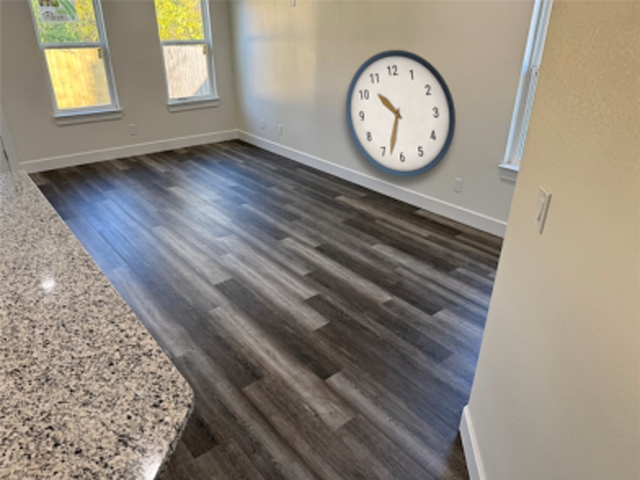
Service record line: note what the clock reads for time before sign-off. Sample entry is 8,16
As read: 10,33
